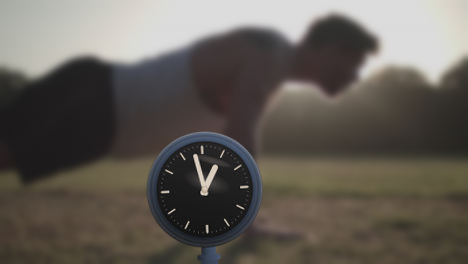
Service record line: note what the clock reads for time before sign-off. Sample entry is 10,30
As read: 12,58
